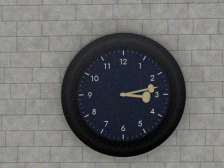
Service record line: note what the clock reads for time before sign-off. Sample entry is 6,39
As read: 3,13
